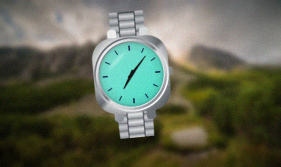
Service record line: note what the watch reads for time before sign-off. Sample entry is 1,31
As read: 7,07
